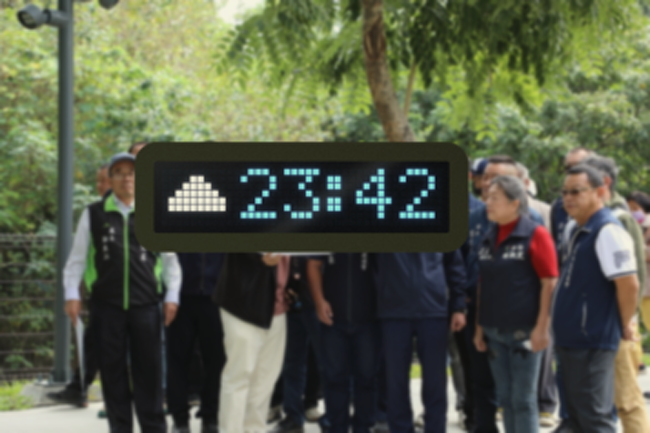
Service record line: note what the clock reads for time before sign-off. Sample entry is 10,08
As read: 23,42
